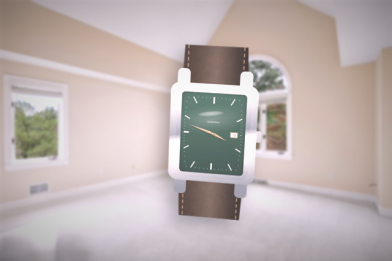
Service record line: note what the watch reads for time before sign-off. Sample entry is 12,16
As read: 3,48
